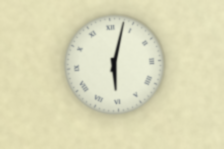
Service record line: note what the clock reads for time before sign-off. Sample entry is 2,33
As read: 6,03
